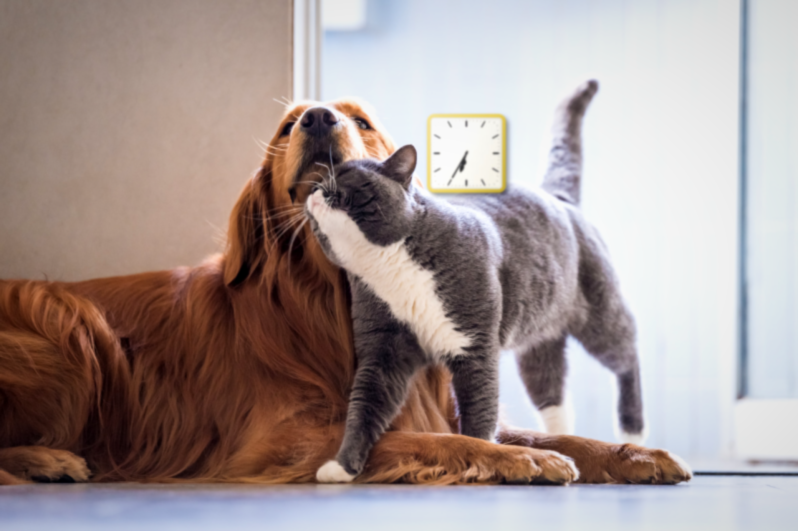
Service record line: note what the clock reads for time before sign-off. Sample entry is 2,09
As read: 6,35
